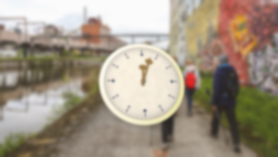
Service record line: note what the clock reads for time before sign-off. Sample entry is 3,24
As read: 12,03
